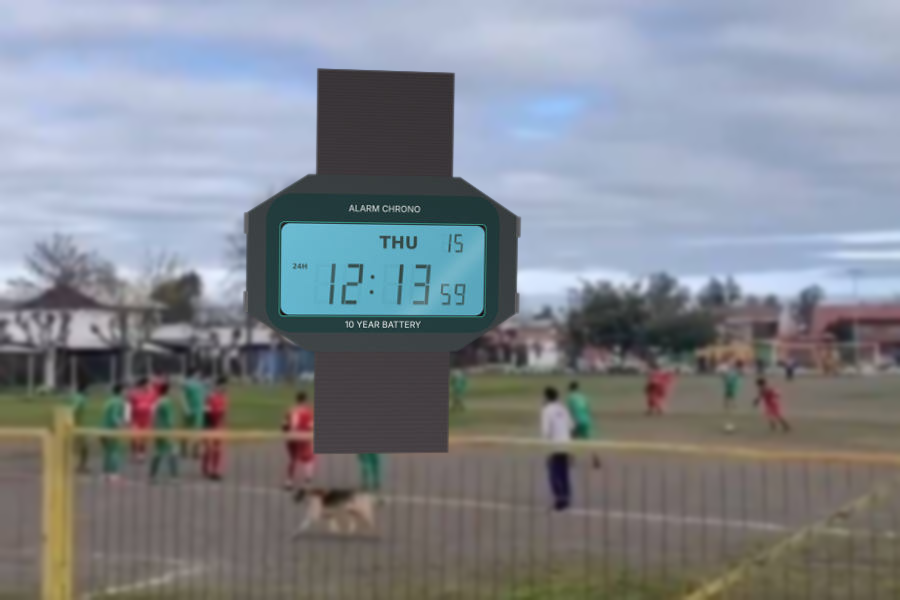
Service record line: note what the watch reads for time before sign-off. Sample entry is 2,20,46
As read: 12,13,59
